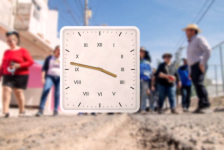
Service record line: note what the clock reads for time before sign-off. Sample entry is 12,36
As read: 3,47
